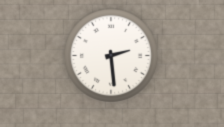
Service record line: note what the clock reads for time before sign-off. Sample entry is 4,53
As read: 2,29
